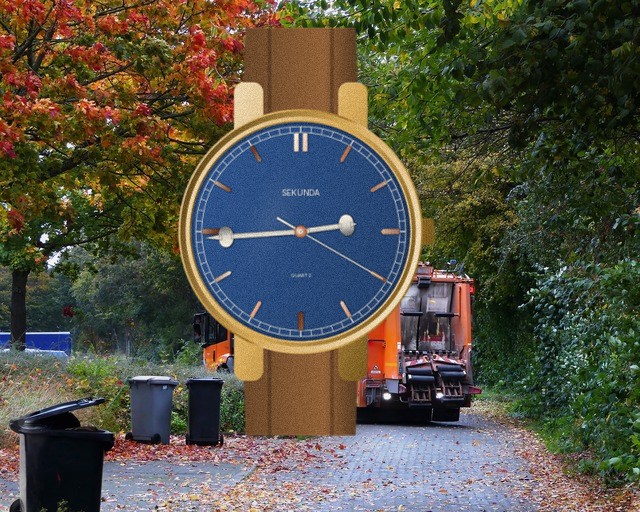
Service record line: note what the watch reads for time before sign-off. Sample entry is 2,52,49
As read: 2,44,20
